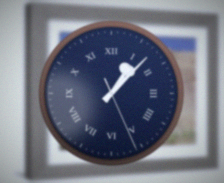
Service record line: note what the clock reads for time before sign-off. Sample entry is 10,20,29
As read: 1,07,26
